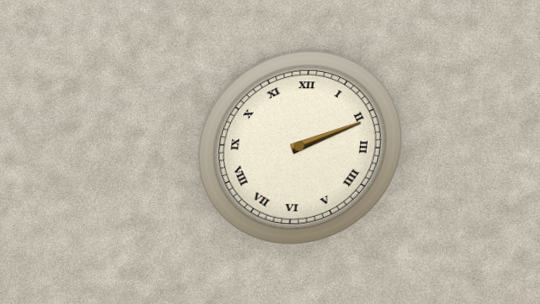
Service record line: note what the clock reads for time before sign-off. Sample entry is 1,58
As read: 2,11
